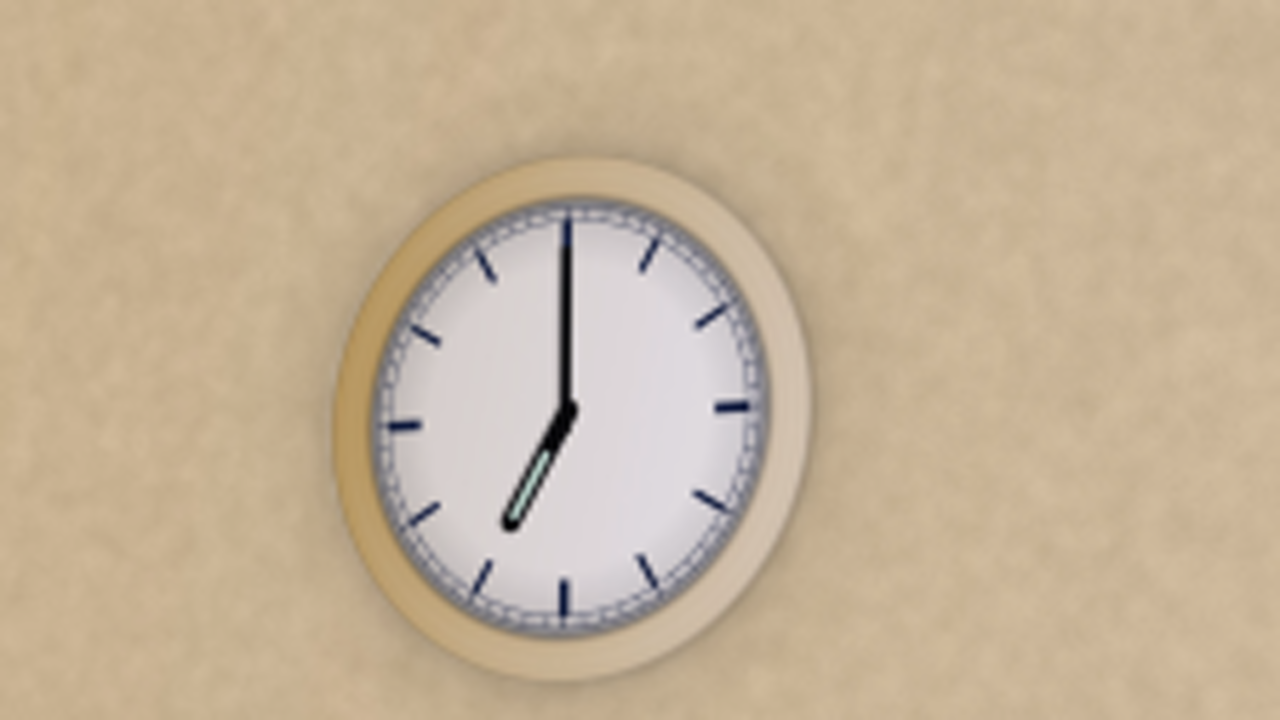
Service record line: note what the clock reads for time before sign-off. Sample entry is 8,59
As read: 7,00
